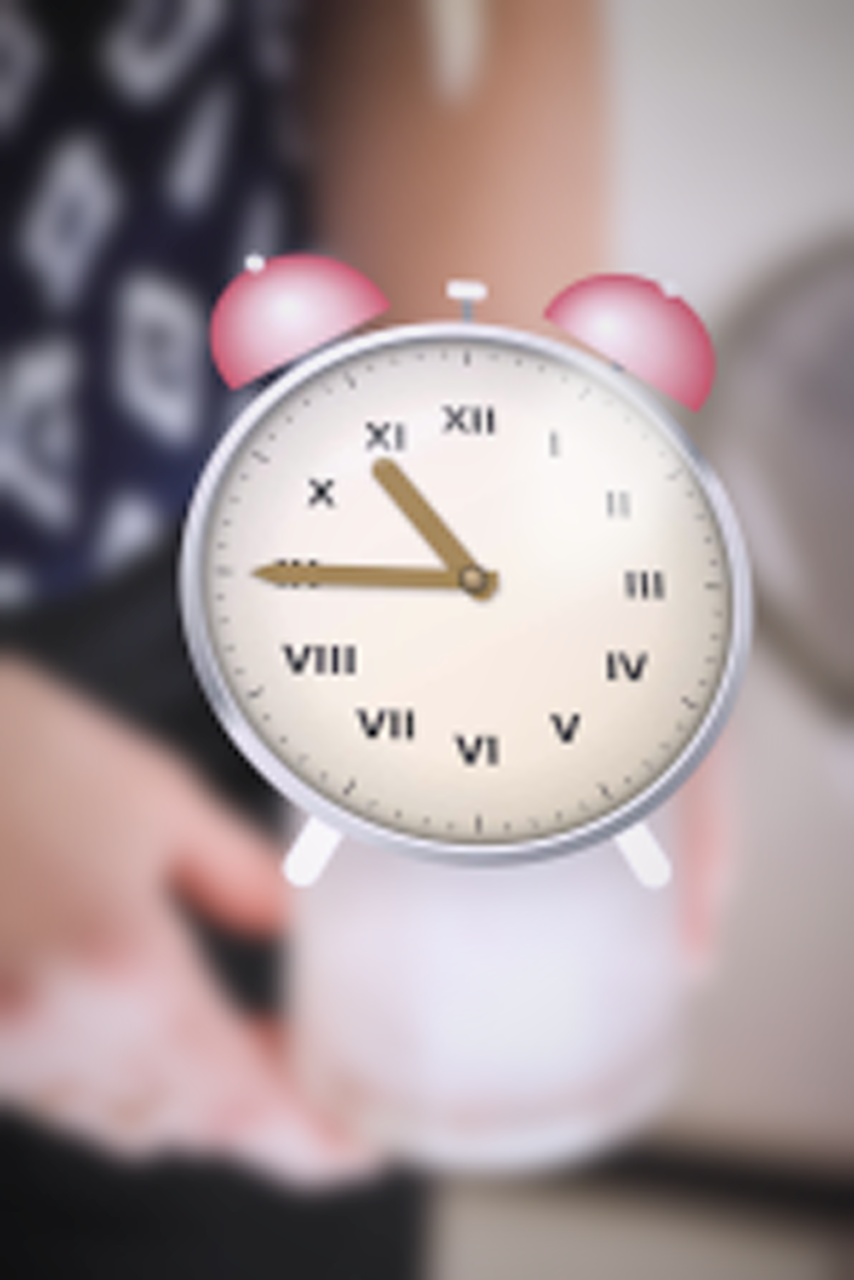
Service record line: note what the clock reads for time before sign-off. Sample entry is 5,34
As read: 10,45
